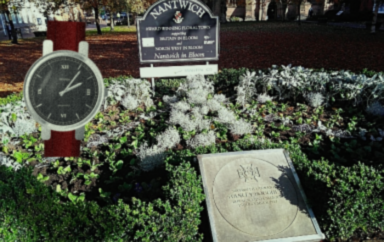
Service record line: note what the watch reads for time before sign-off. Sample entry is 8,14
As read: 2,06
